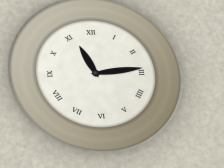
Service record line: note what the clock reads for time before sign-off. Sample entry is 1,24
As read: 11,14
